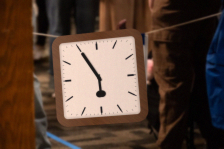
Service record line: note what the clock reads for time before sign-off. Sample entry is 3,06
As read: 5,55
